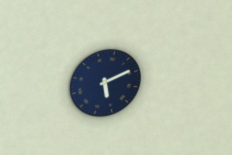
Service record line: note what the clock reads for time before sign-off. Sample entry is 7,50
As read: 5,09
